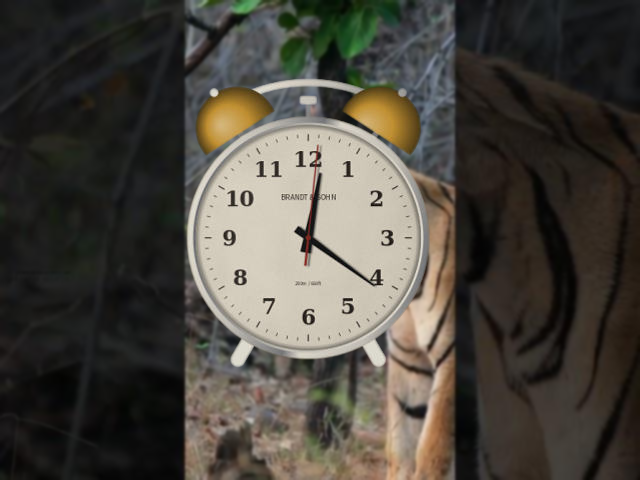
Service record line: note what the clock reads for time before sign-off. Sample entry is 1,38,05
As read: 12,21,01
